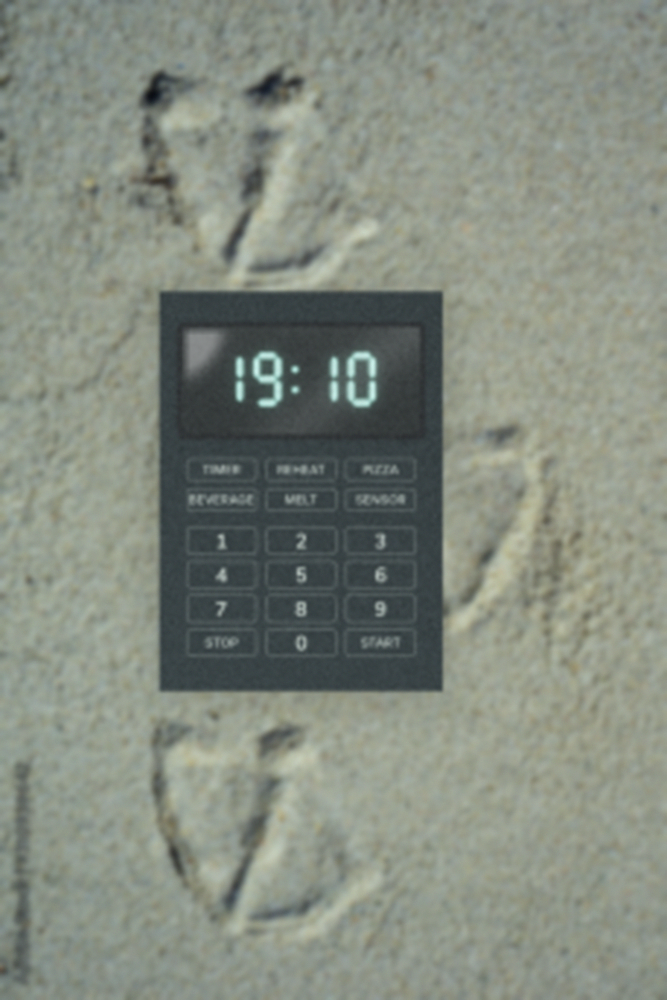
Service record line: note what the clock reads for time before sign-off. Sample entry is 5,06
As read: 19,10
